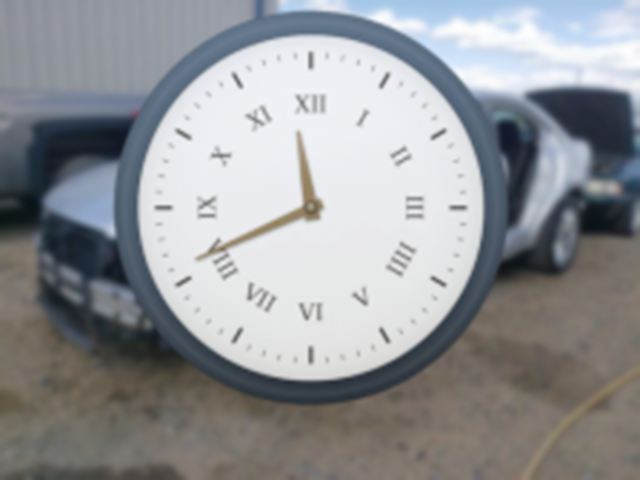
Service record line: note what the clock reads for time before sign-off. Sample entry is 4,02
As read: 11,41
